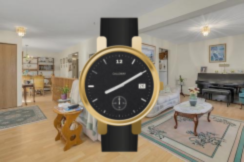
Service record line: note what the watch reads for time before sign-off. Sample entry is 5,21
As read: 8,10
